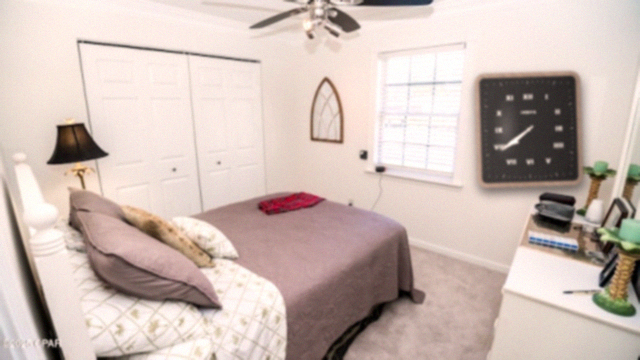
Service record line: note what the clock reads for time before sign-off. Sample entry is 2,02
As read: 7,39
